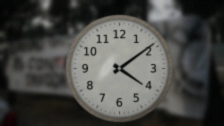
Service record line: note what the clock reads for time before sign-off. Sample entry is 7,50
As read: 4,09
